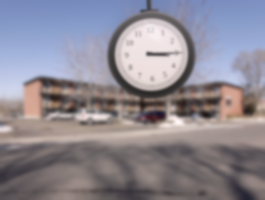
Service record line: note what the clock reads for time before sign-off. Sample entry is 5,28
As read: 3,15
